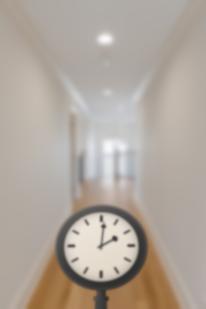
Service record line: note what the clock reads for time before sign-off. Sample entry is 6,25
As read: 2,01
